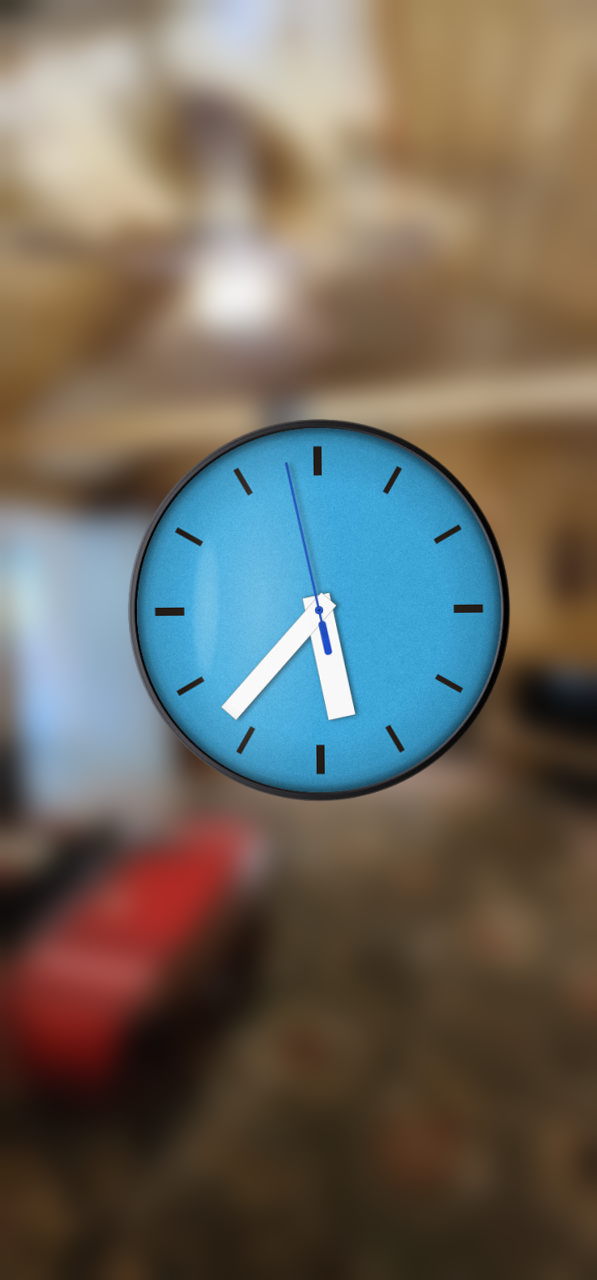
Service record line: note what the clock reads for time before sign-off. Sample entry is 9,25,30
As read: 5,36,58
